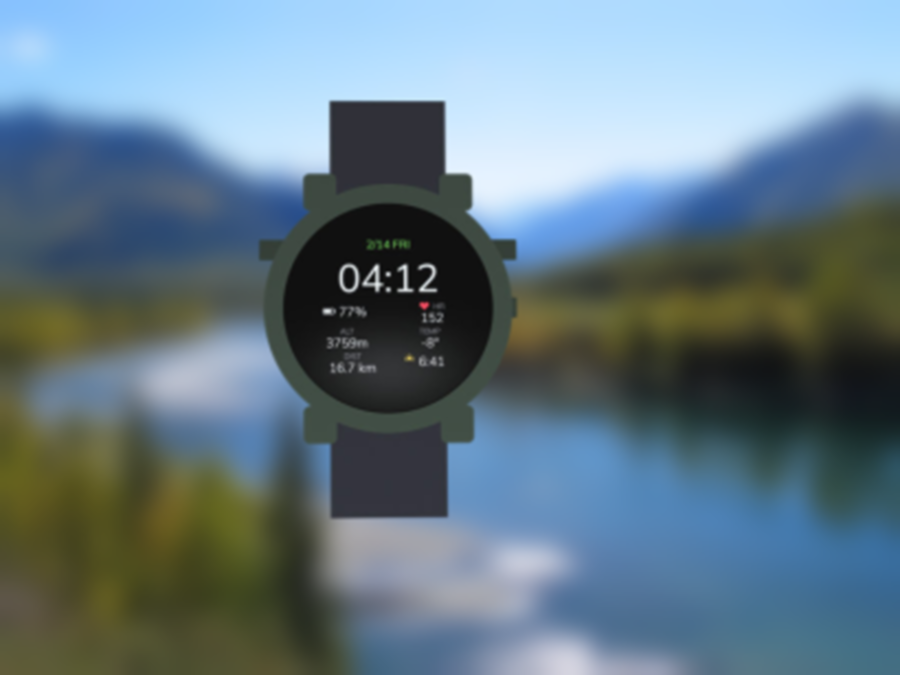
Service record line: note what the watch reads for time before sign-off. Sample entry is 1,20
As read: 4,12
